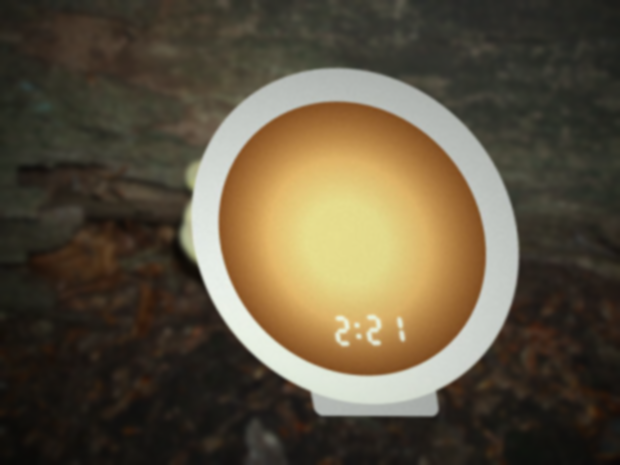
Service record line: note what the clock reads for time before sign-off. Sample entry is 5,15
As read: 2,21
